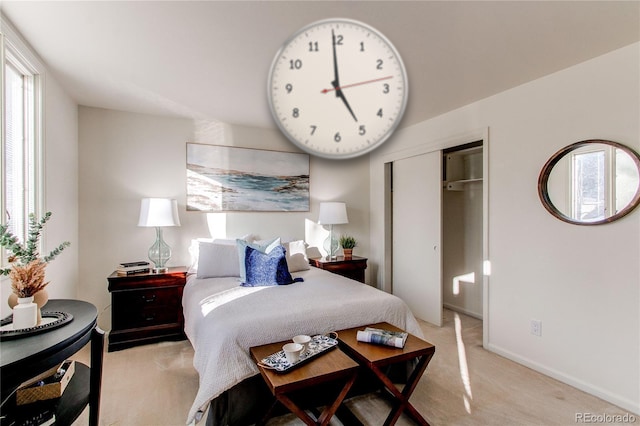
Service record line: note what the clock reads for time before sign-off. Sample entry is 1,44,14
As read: 4,59,13
